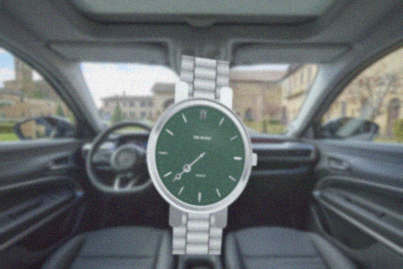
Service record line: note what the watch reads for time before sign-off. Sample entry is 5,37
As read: 7,38
